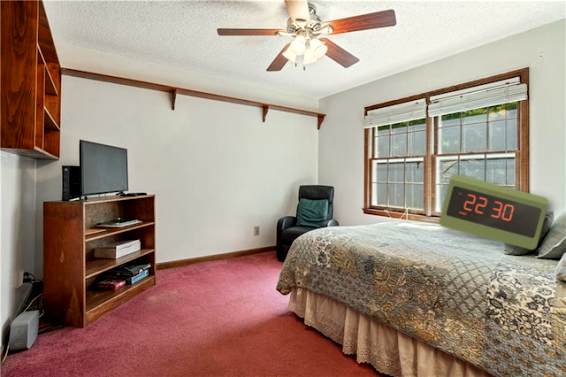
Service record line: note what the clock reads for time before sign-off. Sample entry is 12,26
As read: 22,30
